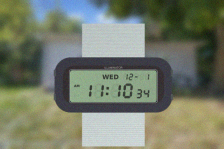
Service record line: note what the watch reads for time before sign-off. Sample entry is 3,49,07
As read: 11,10,34
